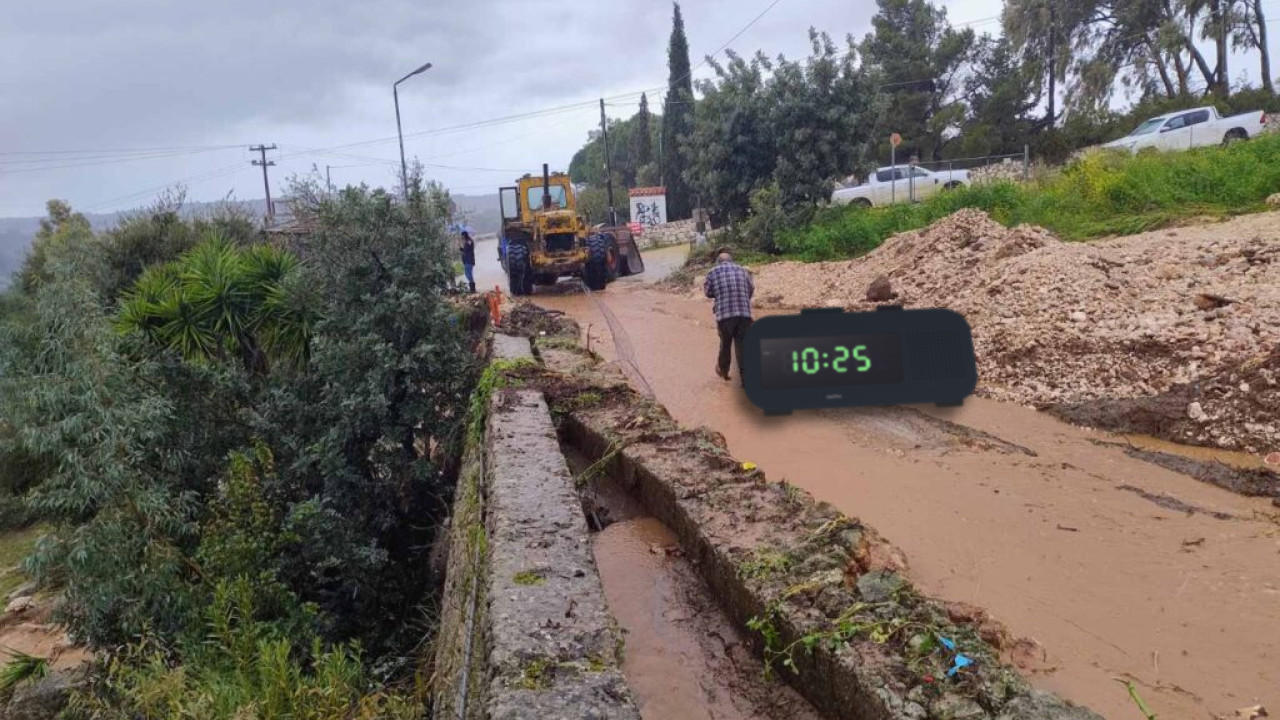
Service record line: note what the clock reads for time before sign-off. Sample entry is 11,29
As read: 10,25
